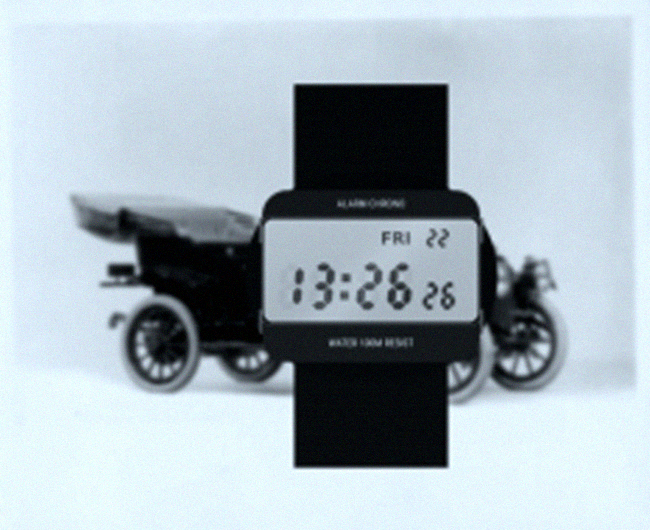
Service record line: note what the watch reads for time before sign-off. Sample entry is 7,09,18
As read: 13,26,26
